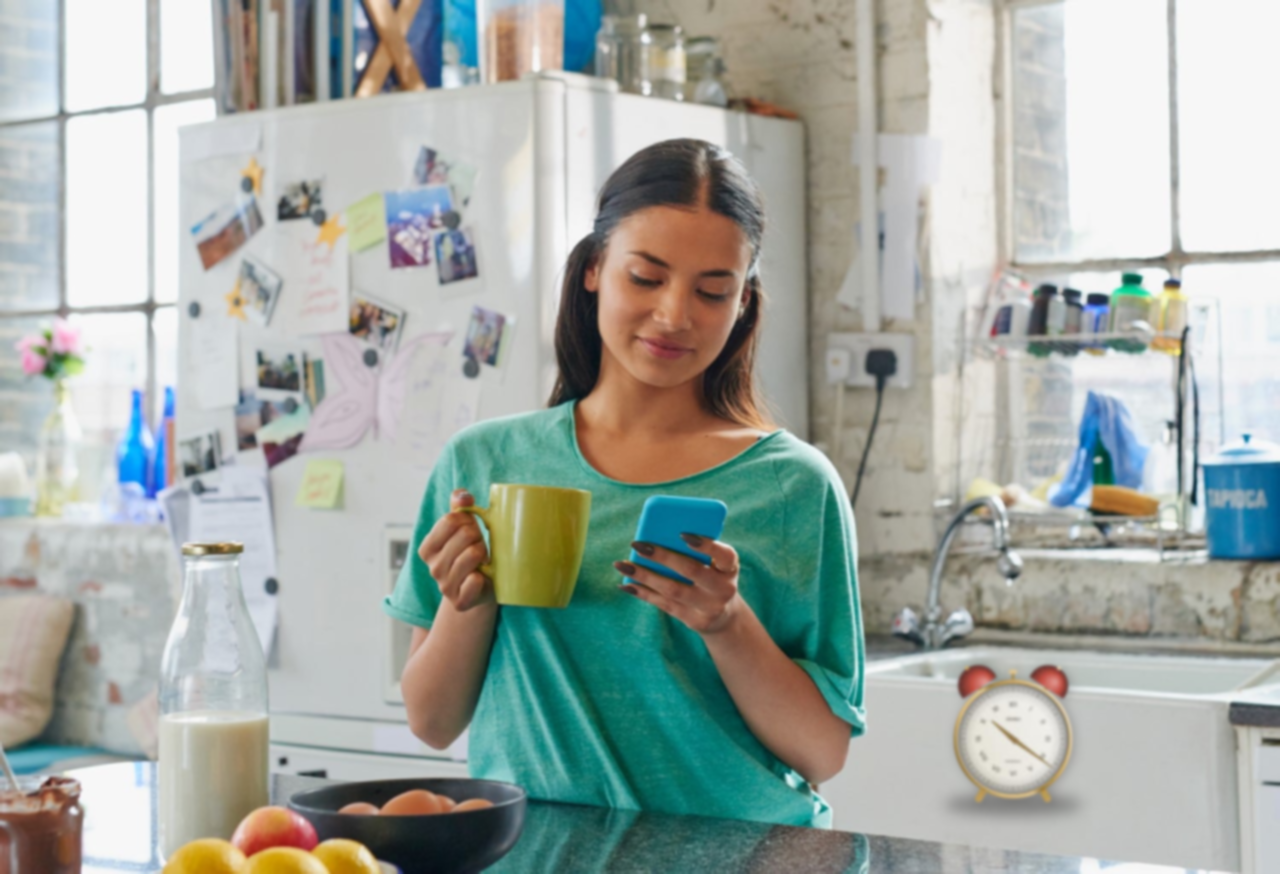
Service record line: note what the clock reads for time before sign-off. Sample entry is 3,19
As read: 10,21
